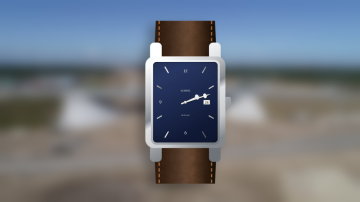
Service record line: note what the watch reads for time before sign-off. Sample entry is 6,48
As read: 2,12
